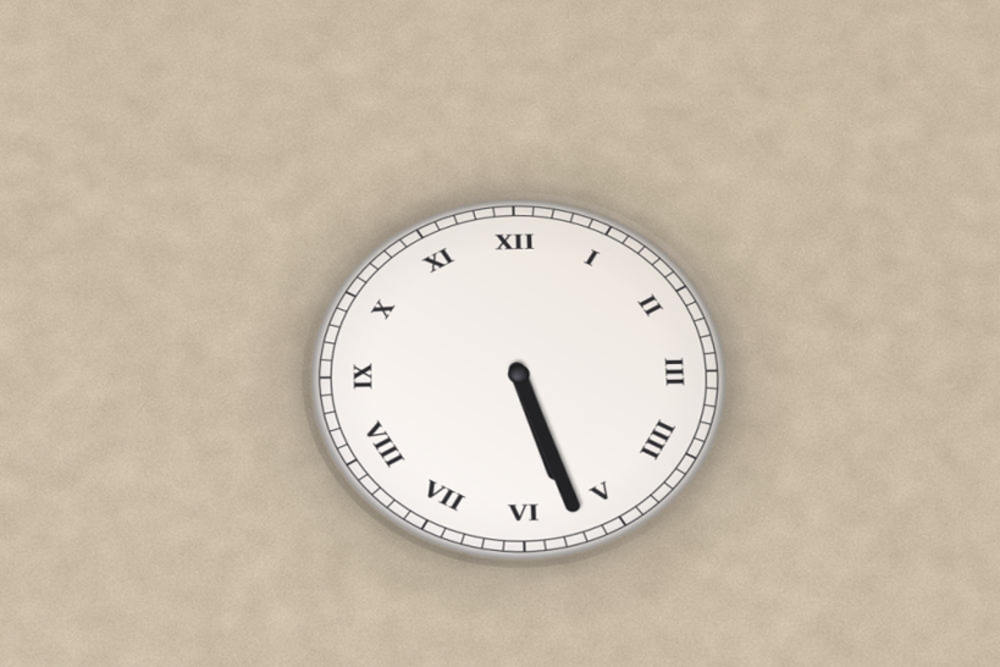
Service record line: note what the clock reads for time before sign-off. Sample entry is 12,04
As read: 5,27
